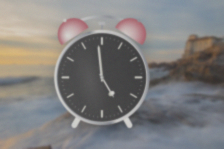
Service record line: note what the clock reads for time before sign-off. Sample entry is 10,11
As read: 4,59
